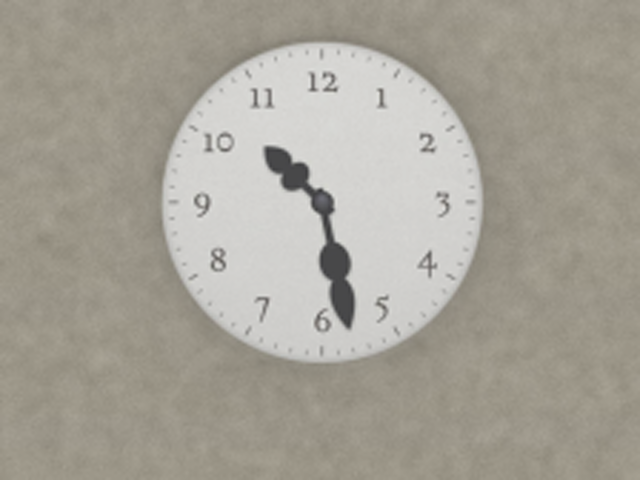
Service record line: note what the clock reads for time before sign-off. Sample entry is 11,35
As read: 10,28
